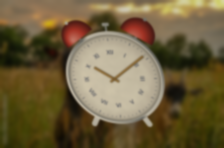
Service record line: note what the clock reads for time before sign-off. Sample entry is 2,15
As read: 10,09
